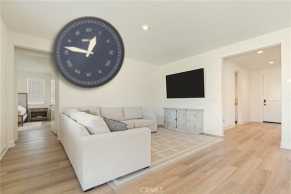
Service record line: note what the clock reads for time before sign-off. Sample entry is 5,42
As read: 12,47
